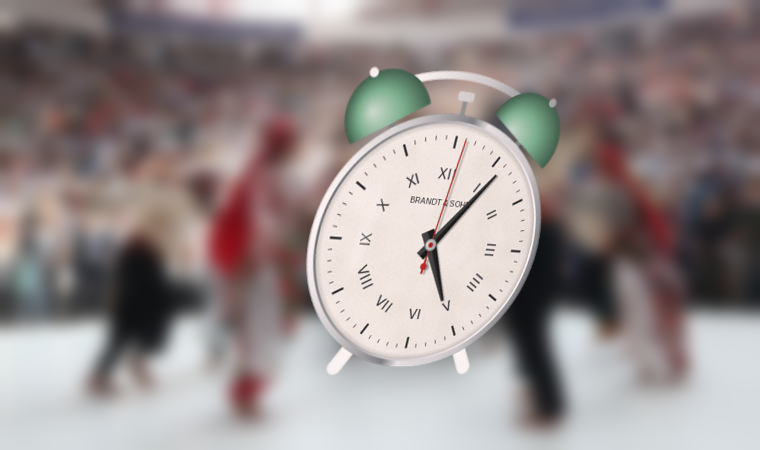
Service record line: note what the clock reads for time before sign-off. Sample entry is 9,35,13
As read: 5,06,01
